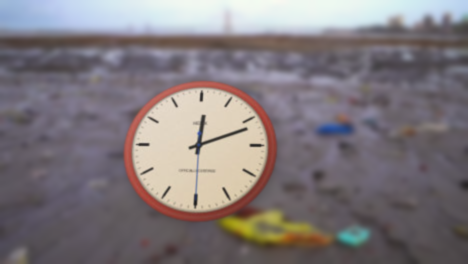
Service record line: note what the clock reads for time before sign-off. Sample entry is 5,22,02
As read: 12,11,30
